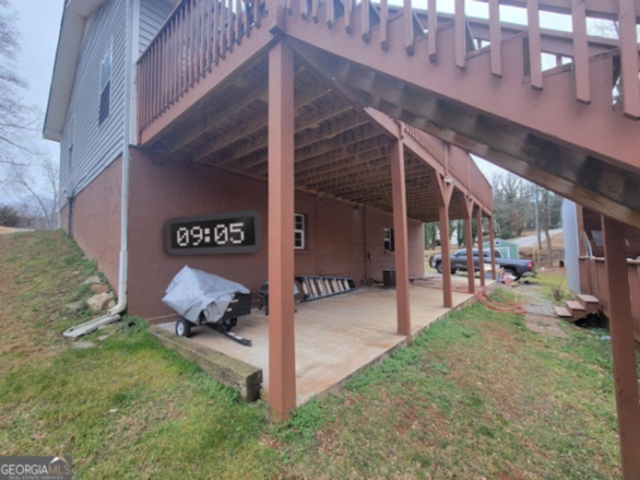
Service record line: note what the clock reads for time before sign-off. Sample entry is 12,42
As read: 9,05
